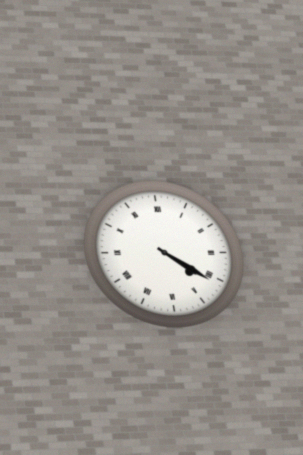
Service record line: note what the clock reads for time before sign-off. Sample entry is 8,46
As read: 4,21
